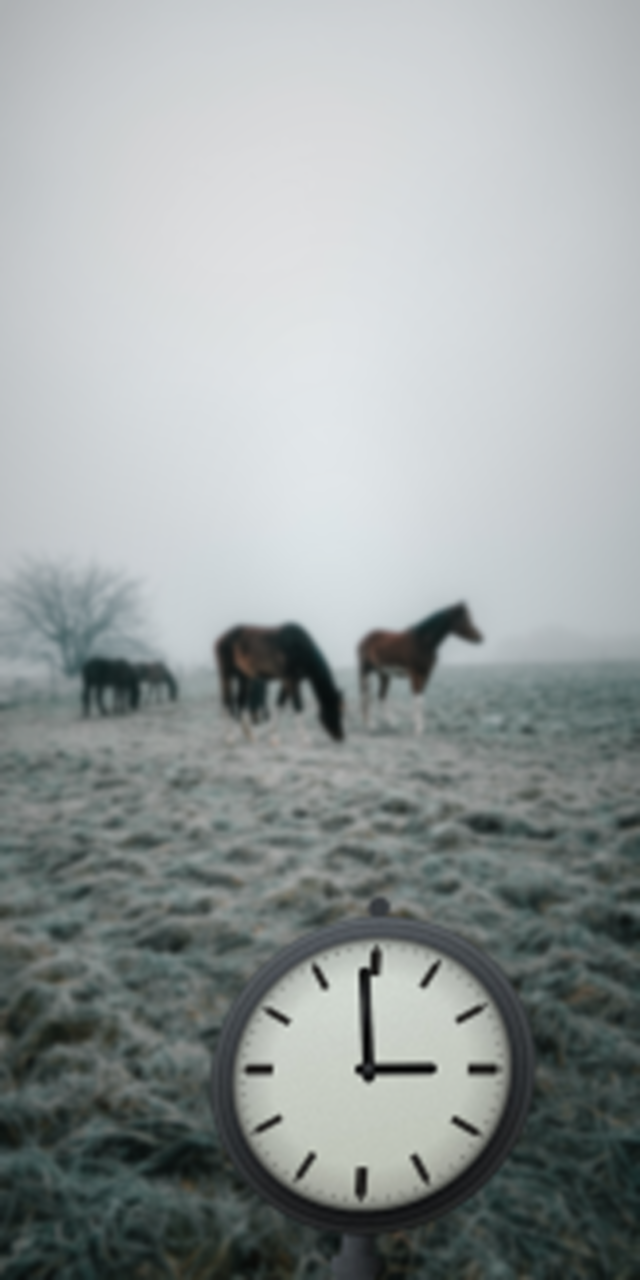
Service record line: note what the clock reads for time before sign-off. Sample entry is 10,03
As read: 2,59
